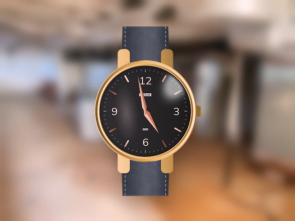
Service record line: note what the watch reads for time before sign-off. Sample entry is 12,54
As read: 4,58
